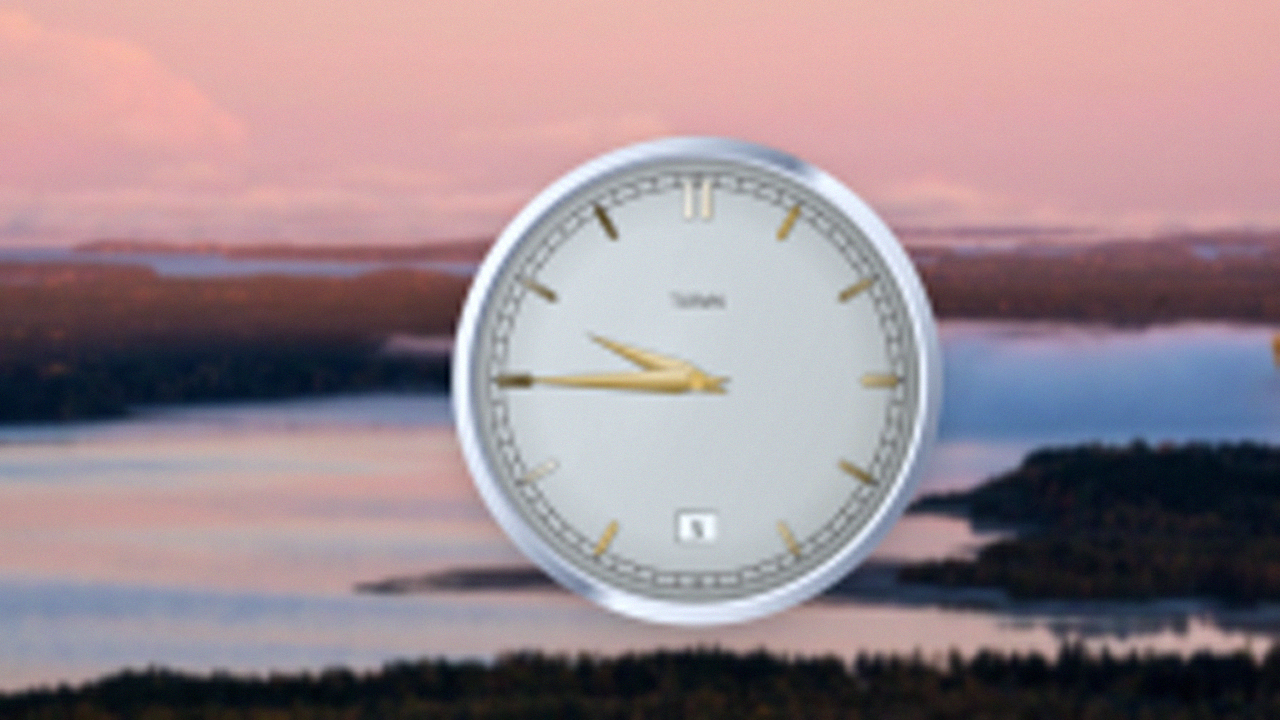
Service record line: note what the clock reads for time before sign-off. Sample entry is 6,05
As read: 9,45
